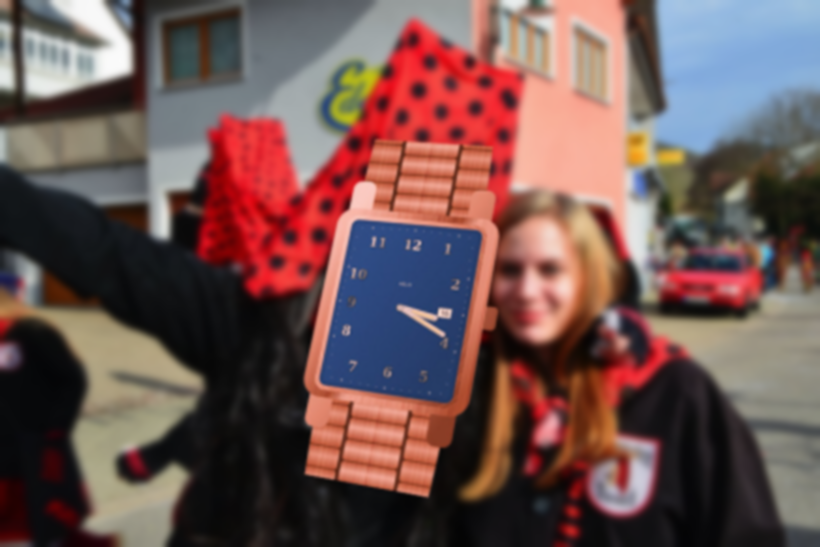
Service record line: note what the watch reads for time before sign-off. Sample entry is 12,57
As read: 3,19
